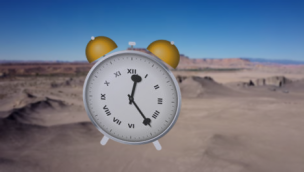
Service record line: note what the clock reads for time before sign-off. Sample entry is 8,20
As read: 12,24
